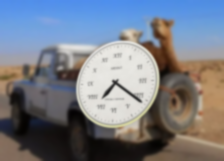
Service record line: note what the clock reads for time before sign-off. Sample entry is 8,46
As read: 7,21
